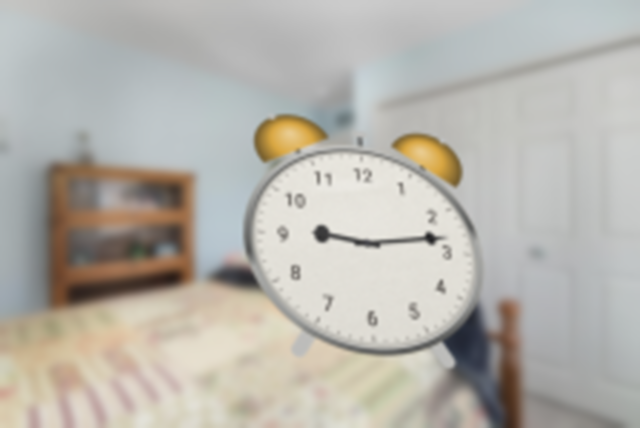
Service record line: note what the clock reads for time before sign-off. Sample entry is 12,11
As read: 9,13
